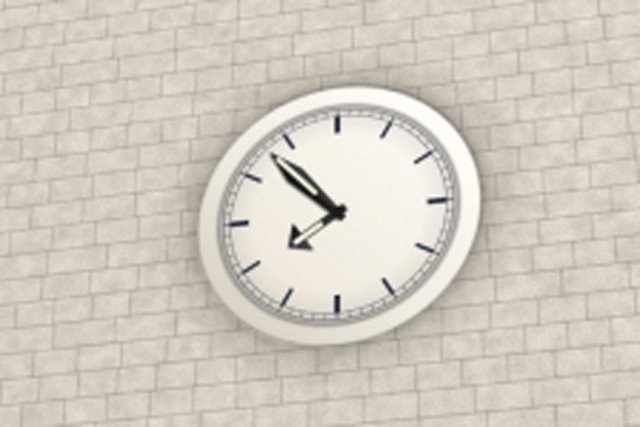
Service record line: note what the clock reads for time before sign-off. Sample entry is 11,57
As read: 7,53
